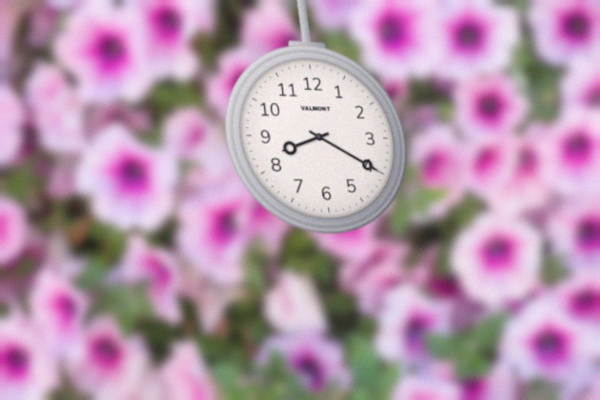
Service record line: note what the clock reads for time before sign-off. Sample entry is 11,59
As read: 8,20
